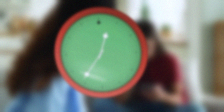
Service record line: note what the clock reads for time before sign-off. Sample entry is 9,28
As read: 12,36
